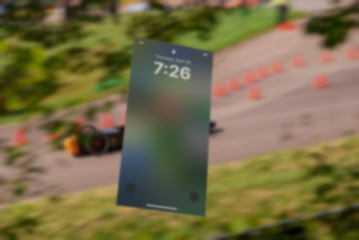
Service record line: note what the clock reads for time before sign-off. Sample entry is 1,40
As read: 7,26
